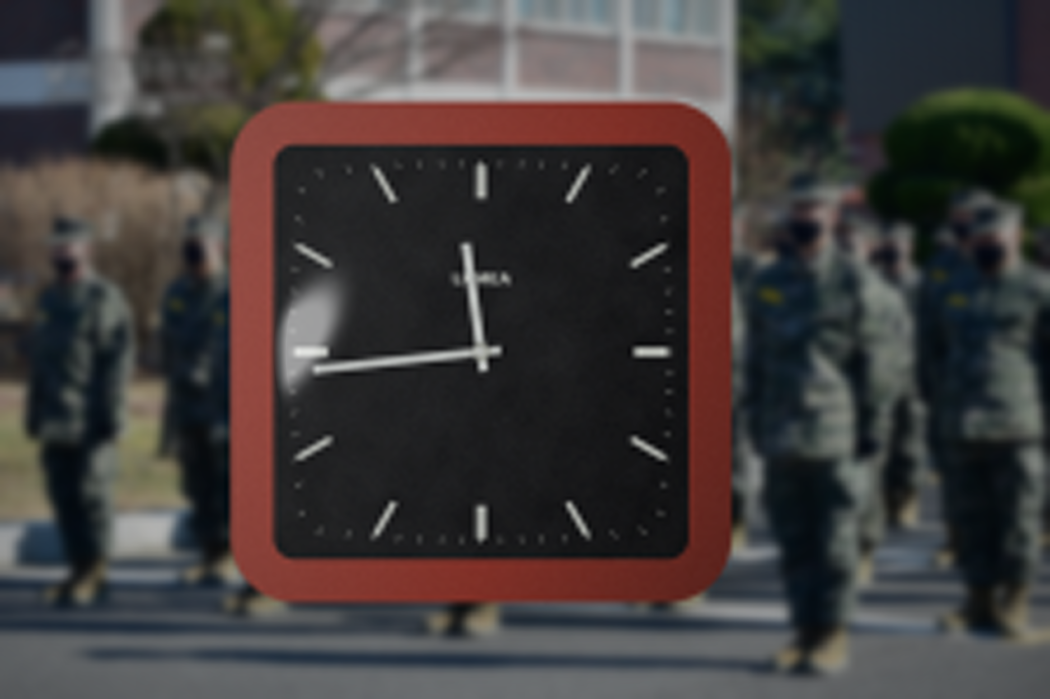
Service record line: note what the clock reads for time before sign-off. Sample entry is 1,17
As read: 11,44
